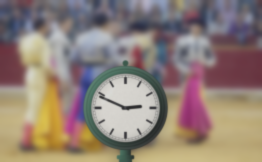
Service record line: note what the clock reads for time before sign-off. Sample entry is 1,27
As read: 2,49
